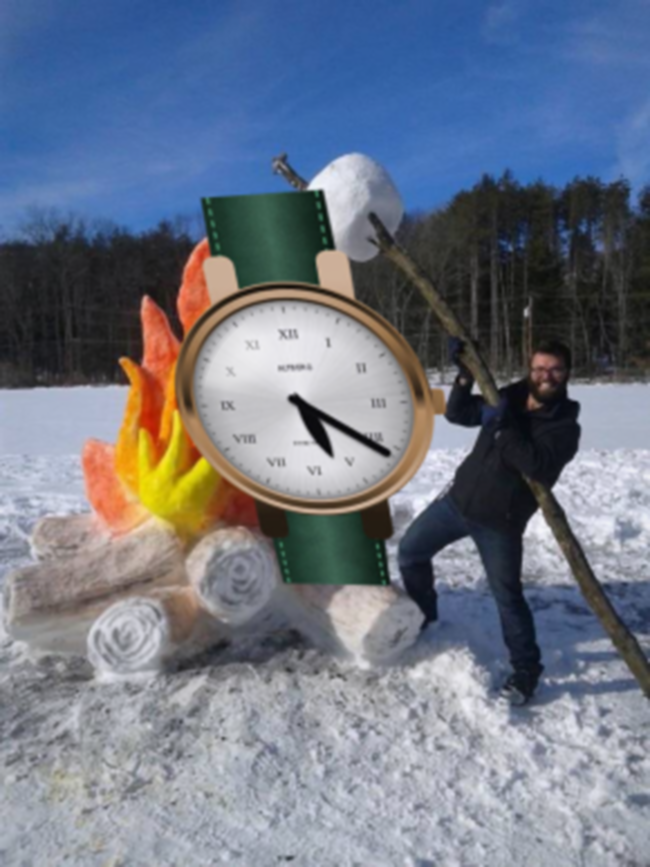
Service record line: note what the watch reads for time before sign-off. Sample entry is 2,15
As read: 5,21
